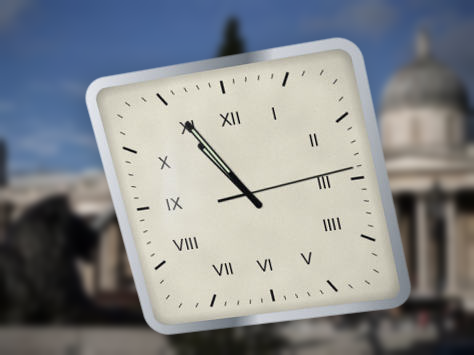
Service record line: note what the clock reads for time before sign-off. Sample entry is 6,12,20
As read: 10,55,14
